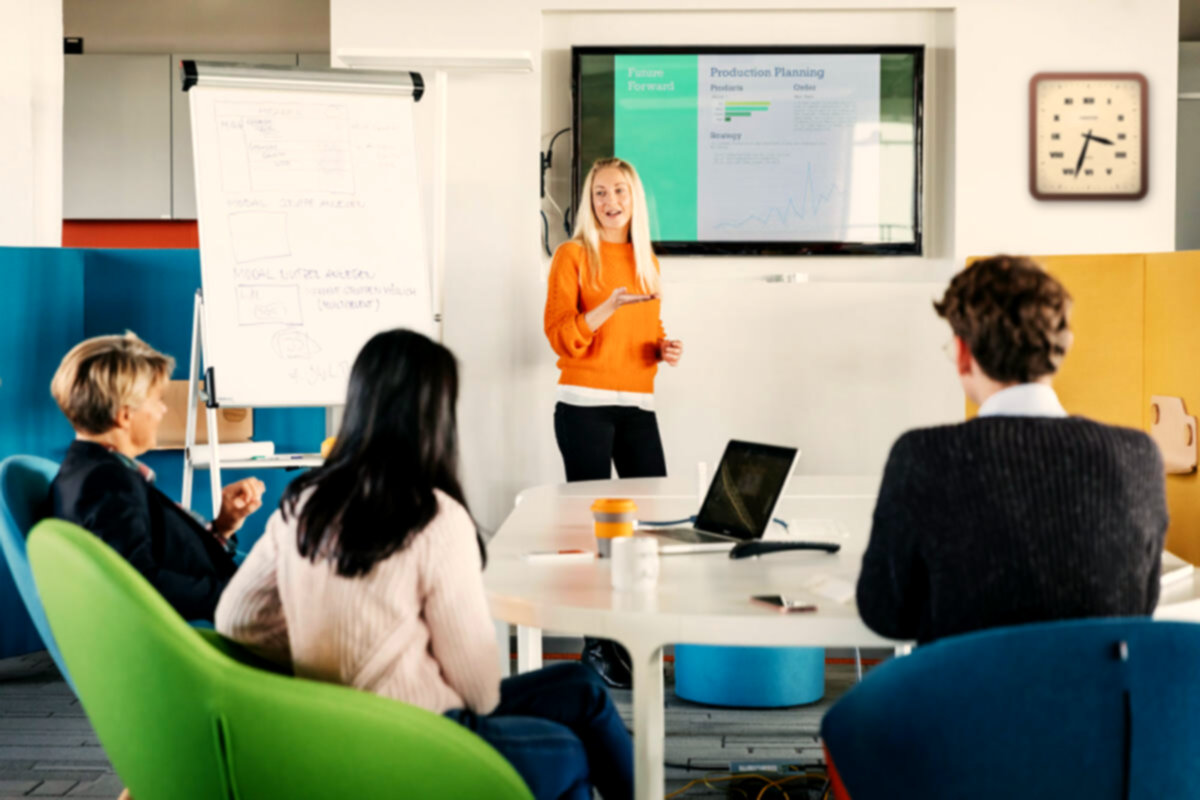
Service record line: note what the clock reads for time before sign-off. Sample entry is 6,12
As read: 3,33
